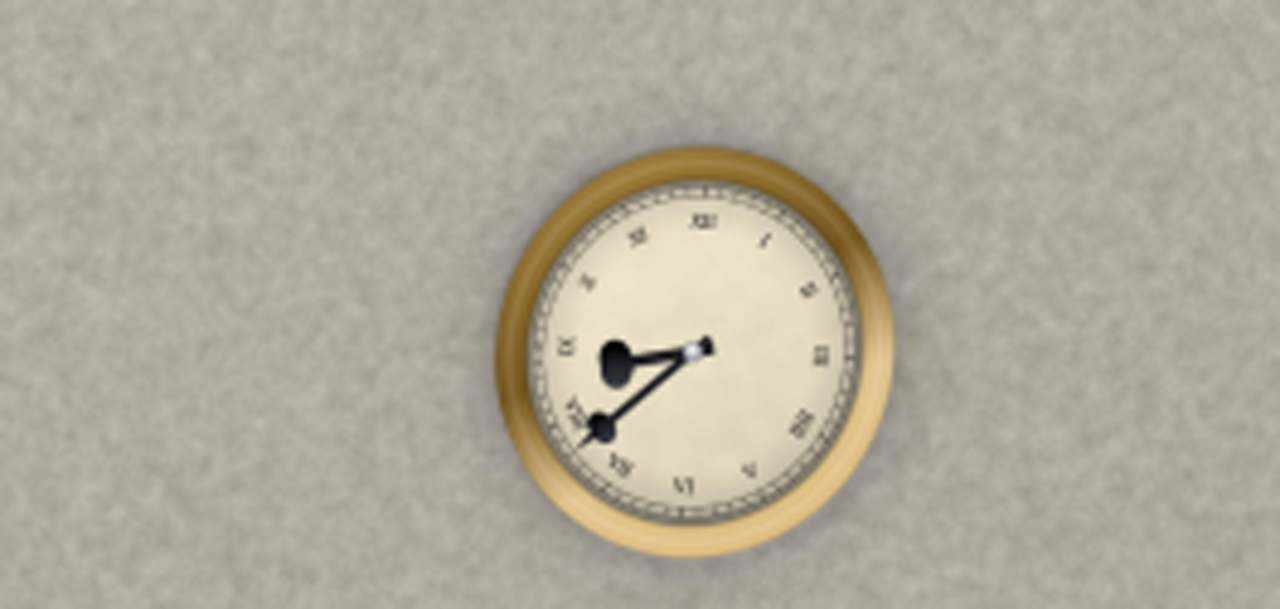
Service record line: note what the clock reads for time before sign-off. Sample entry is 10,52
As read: 8,38
